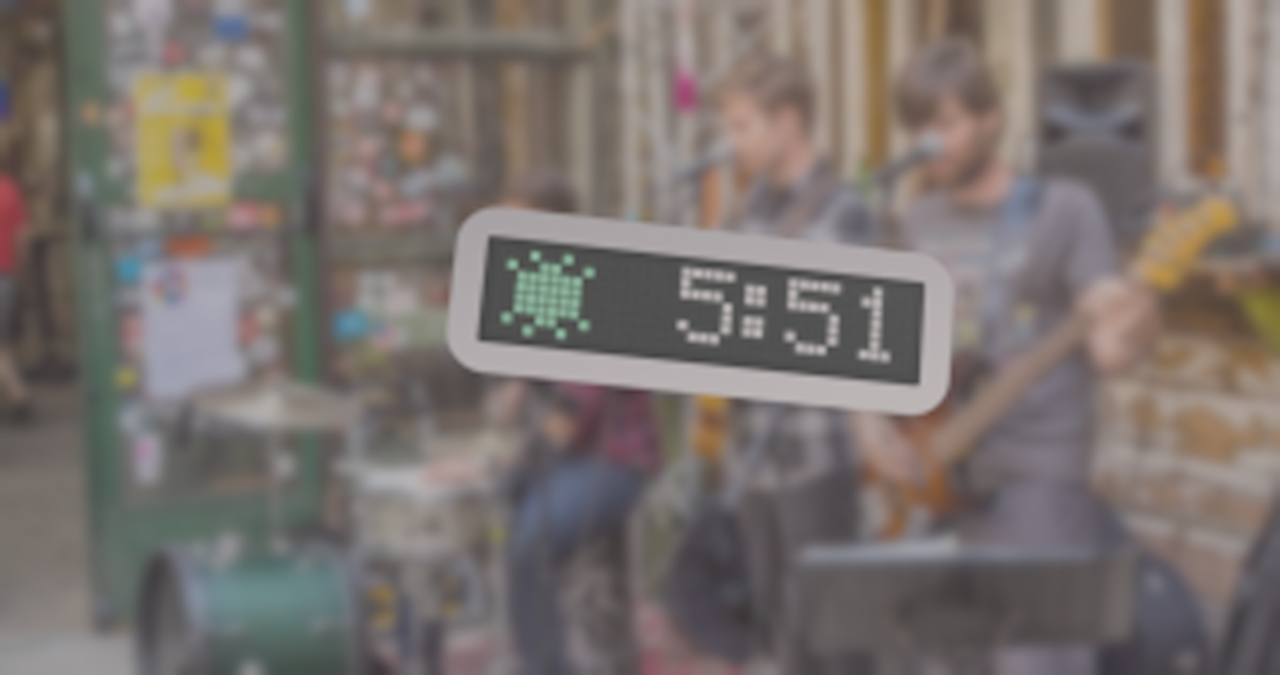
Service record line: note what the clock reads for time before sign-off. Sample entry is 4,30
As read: 5,51
